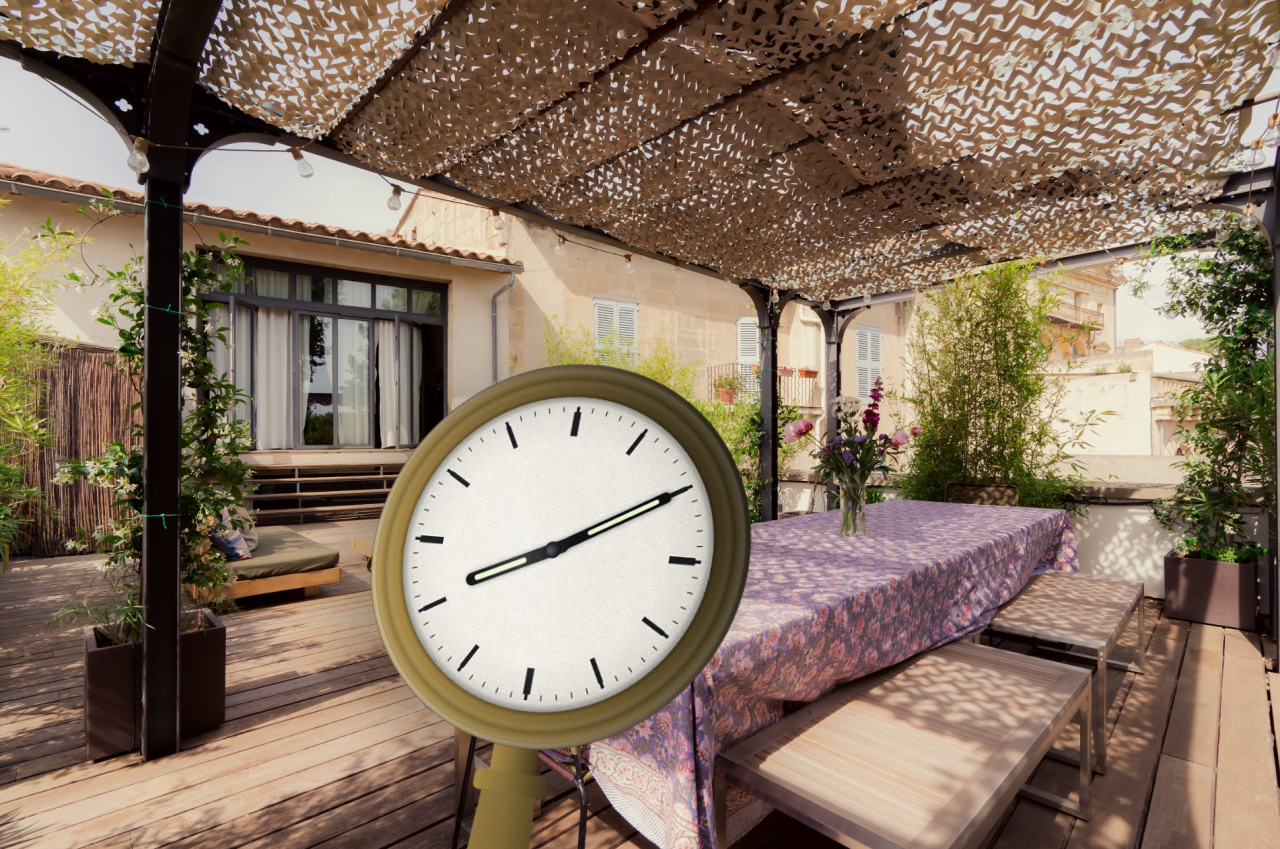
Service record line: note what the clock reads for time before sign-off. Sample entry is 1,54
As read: 8,10
